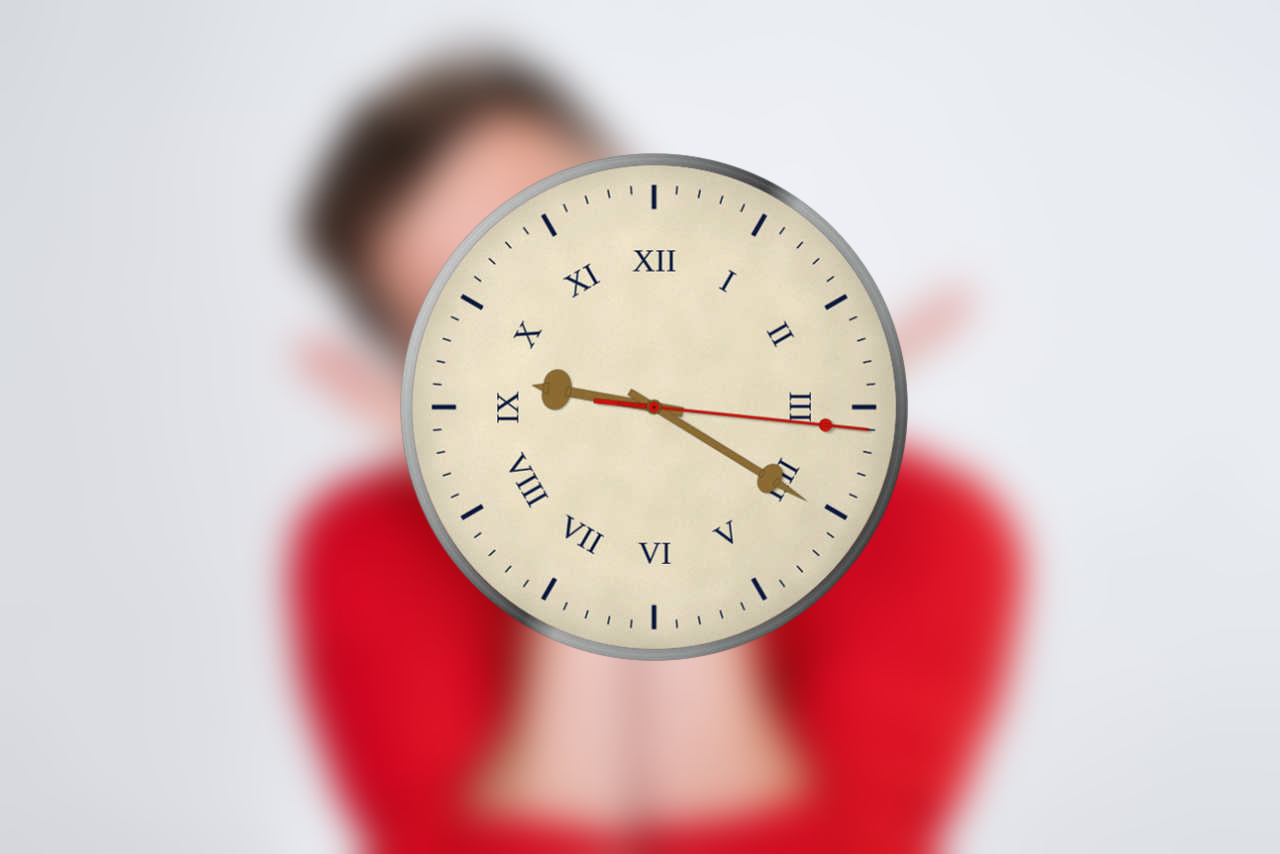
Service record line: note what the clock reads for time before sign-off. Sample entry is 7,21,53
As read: 9,20,16
